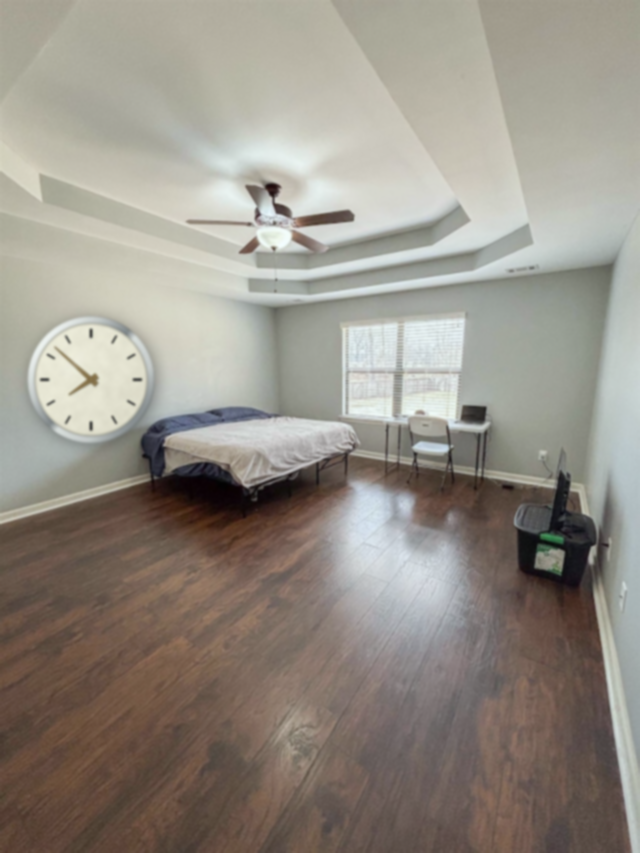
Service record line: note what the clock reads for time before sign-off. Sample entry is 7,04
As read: 7,52
